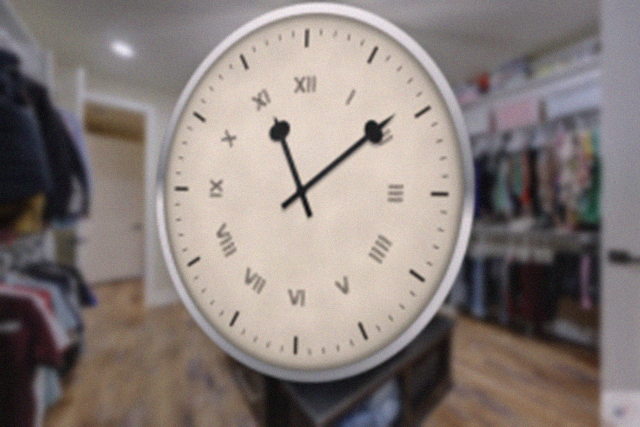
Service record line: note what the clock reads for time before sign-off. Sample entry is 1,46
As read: 11,09
